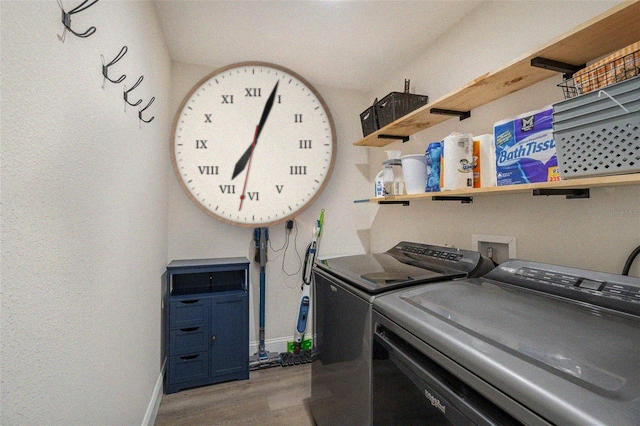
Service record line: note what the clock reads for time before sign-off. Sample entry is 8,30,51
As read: 7,03,32
